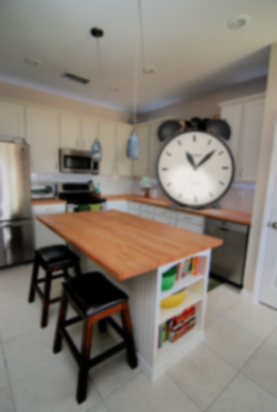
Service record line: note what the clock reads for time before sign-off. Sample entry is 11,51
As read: 11,08
